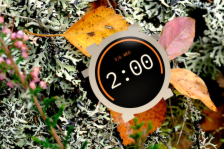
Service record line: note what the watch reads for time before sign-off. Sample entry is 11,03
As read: 2,00
